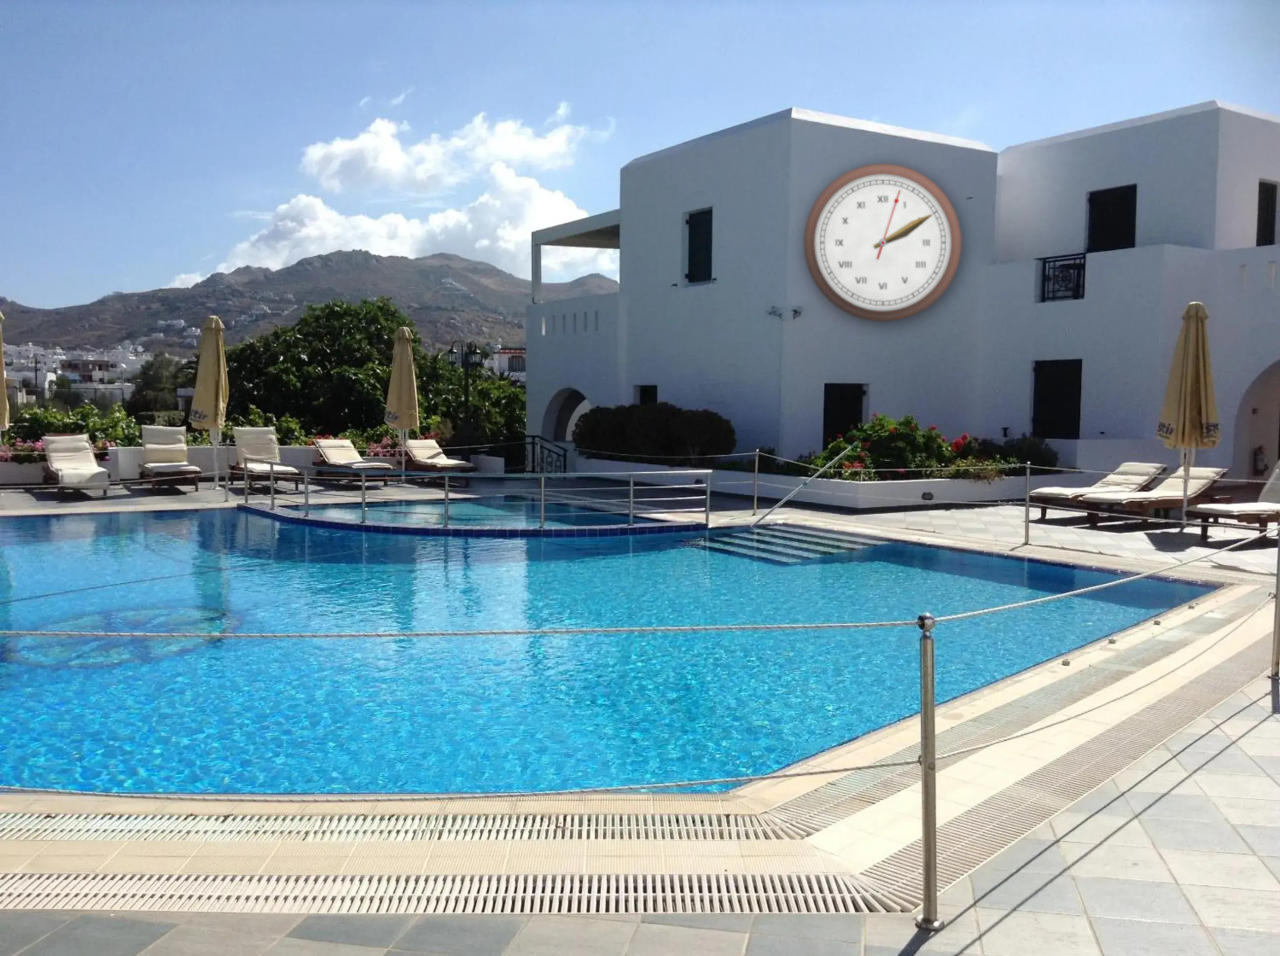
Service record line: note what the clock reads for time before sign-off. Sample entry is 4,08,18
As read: 2,10,03
